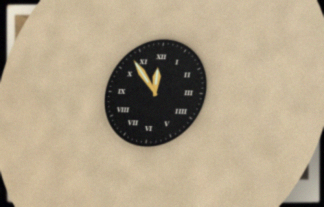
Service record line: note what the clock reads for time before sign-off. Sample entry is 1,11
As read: 11,53
